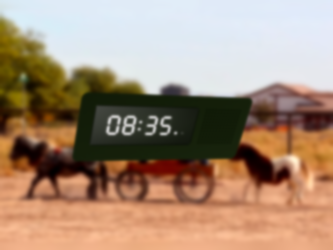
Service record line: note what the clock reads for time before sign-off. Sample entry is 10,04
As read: 8,35
